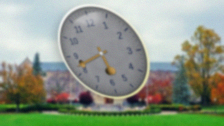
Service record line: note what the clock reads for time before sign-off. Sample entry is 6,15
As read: 5,42
